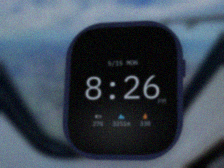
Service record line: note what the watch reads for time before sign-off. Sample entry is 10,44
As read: 8,26
